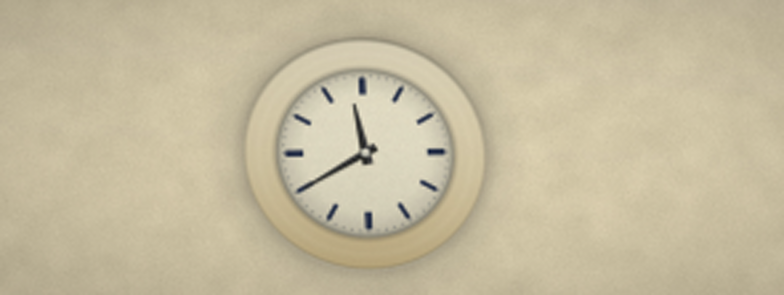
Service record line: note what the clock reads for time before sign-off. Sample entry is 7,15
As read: 11,40
